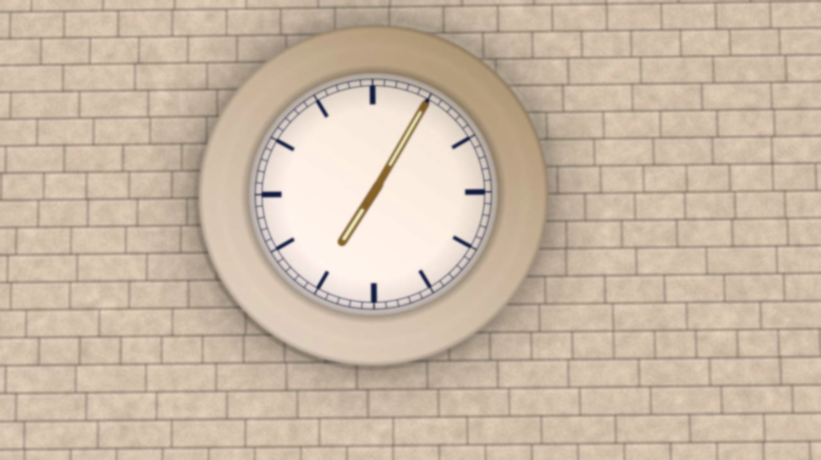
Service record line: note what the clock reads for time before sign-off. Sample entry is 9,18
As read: 7,05
